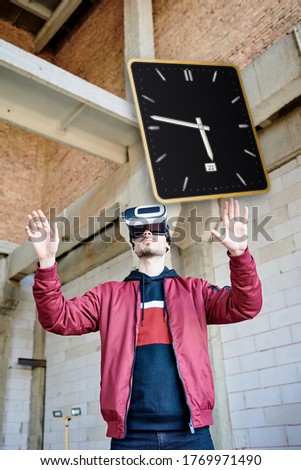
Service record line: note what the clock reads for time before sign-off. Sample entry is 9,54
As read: 5,47
